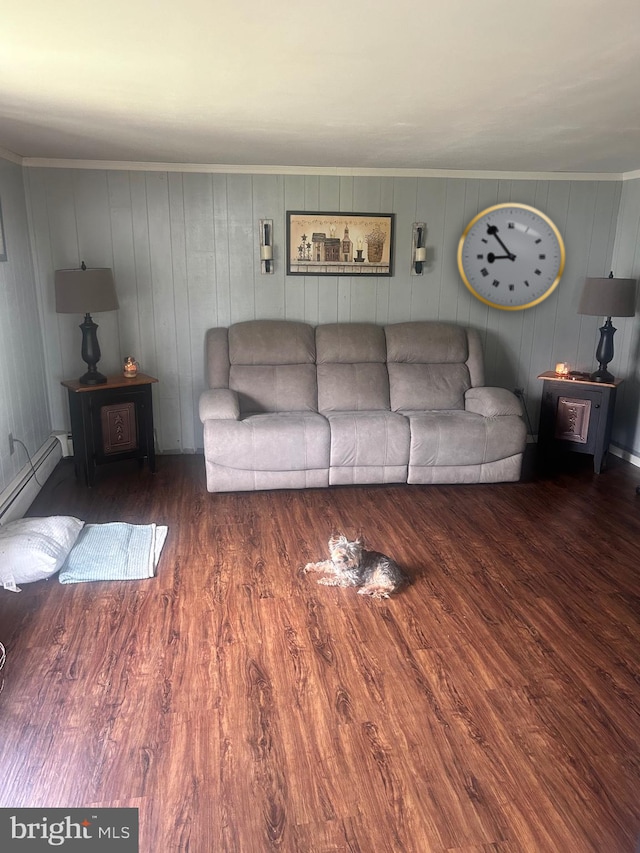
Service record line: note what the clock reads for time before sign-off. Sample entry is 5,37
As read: 8,54
